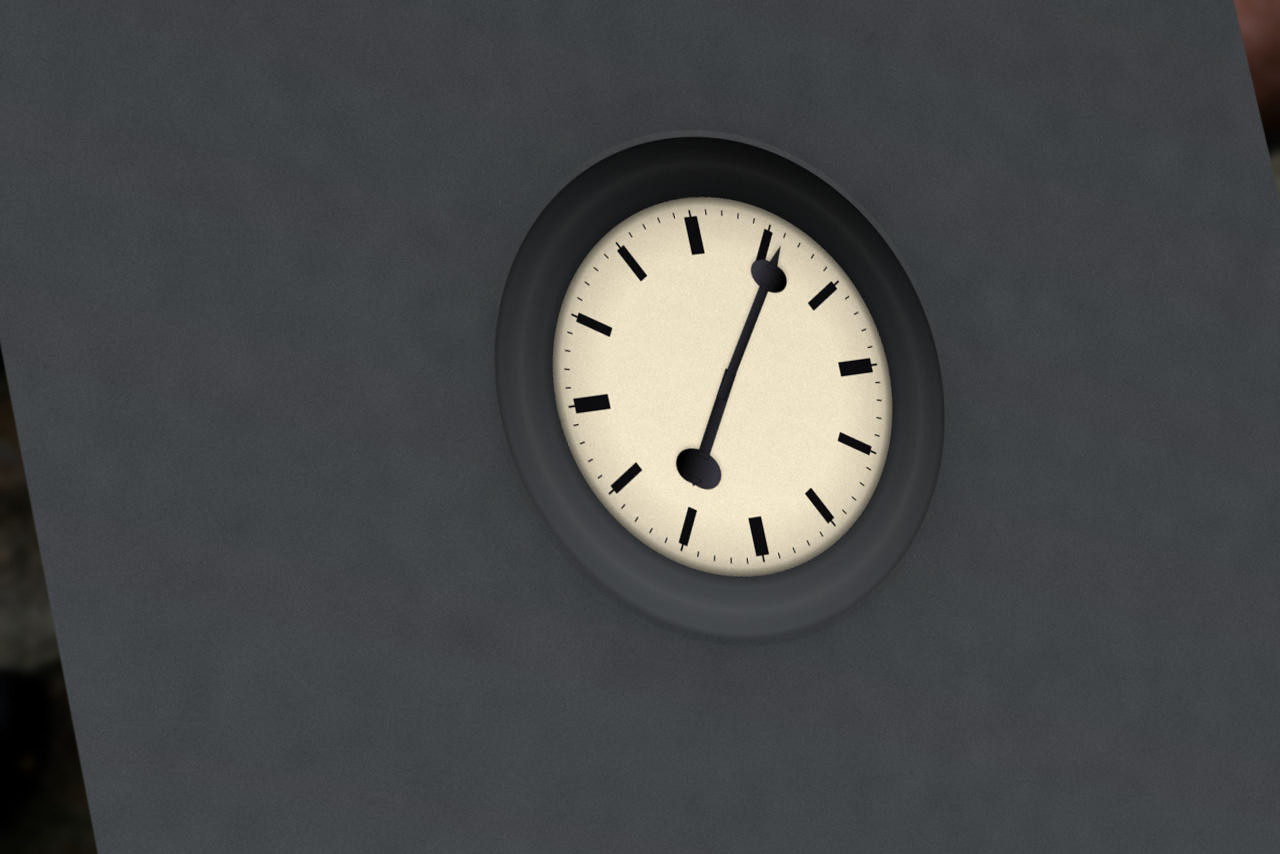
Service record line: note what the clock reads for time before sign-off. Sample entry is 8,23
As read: 7,06
